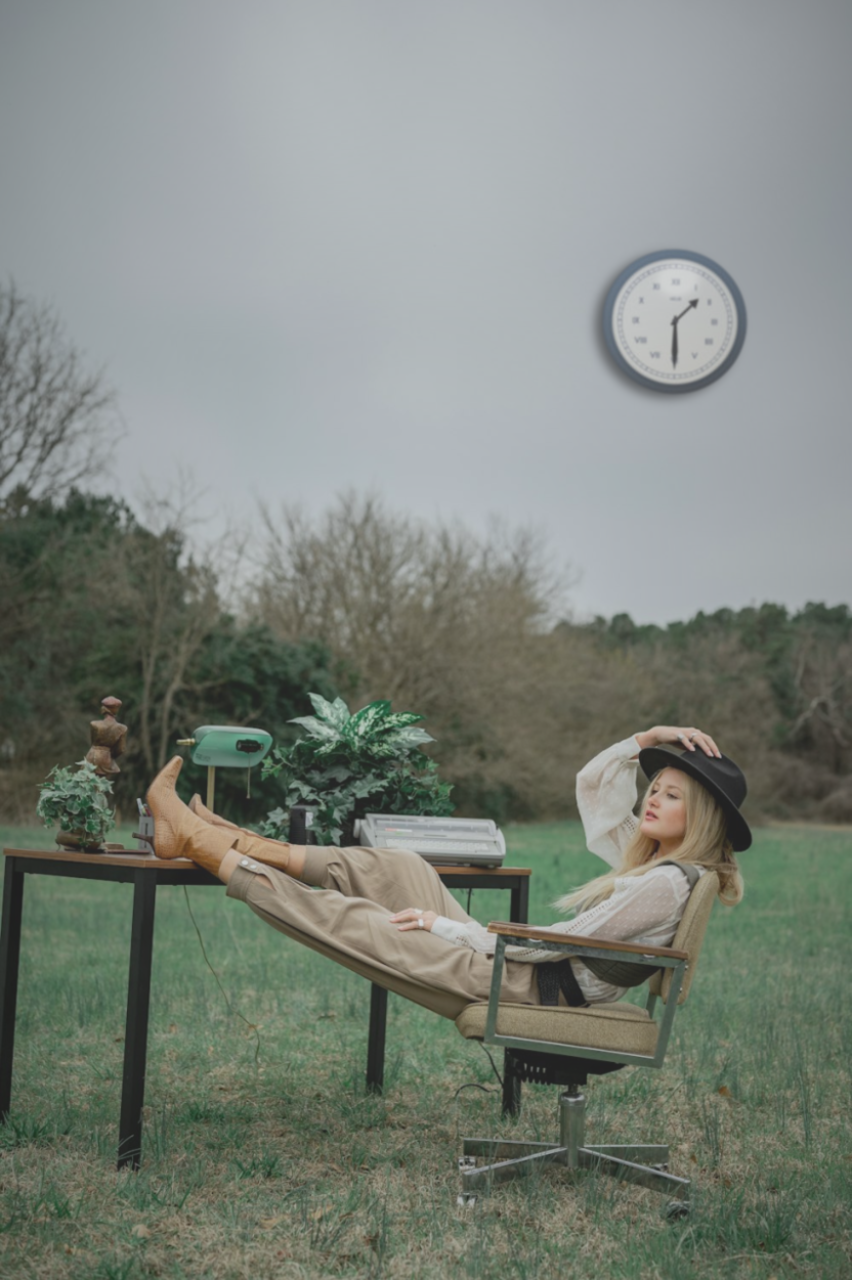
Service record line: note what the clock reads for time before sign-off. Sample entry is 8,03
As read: 1,30
